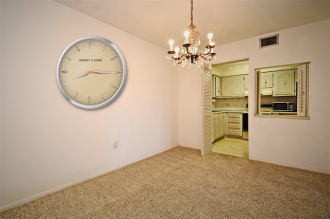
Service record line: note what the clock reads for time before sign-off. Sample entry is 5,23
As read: 8,15
